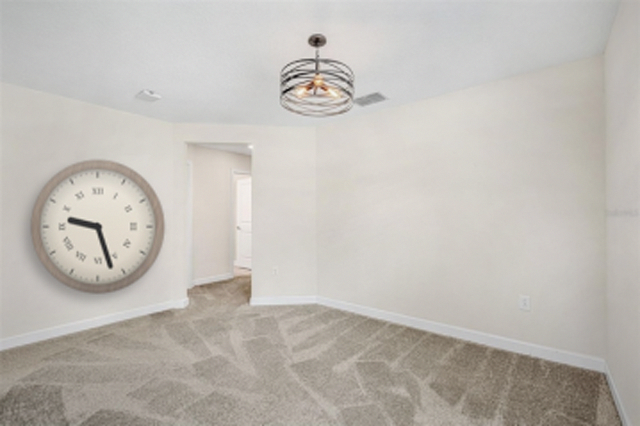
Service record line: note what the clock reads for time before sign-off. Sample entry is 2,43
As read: 9,27
